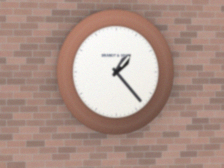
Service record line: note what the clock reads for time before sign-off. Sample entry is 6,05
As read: 1,23
